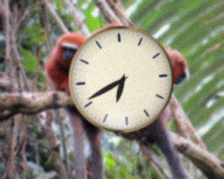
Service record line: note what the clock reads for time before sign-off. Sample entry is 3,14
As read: 6,41
